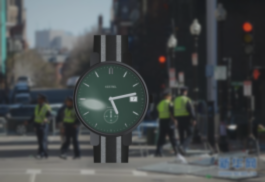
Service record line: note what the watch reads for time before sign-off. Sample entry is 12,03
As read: 5,13
